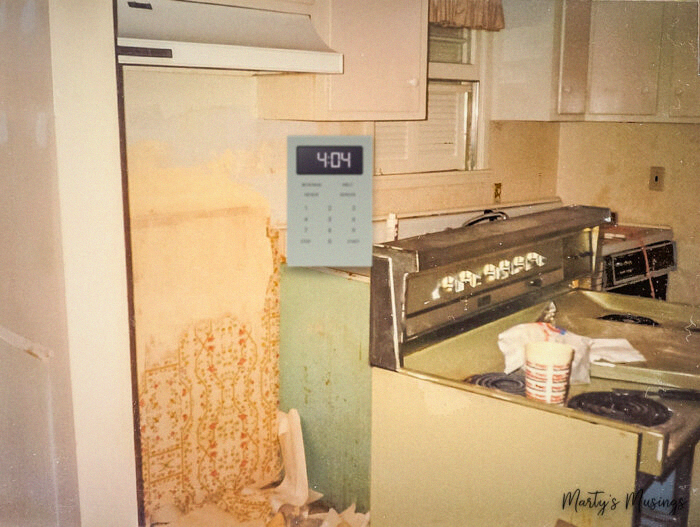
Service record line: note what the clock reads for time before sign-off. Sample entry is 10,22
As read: 4,04
